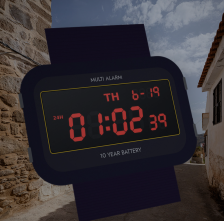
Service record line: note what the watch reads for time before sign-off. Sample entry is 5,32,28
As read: 1,02,39
